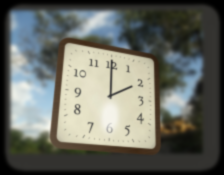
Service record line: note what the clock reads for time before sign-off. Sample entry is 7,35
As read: 2,00
